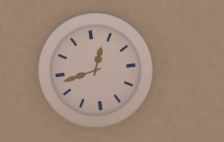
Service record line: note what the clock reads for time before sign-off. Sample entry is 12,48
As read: 12,43
